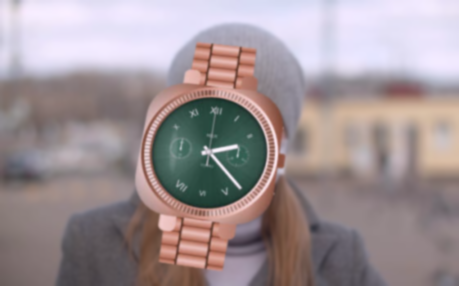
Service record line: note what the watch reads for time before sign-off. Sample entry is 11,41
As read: 2,22
